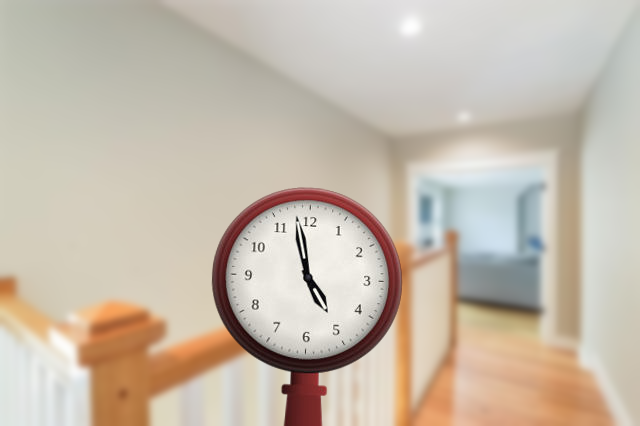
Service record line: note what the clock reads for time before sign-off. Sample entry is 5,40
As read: 4,58
